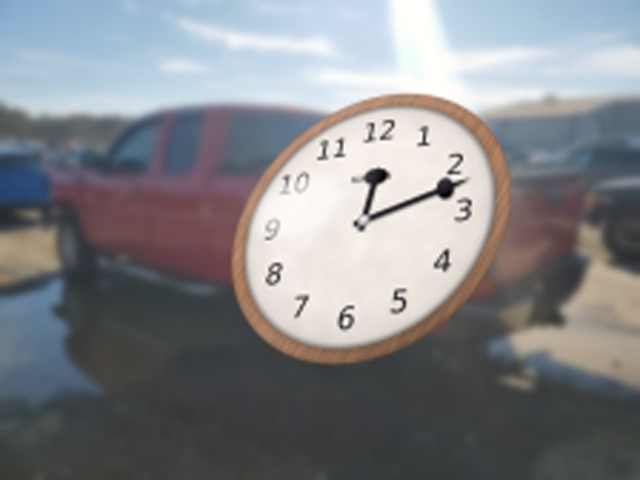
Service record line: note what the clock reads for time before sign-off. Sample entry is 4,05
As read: 12,12
